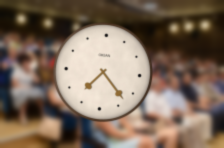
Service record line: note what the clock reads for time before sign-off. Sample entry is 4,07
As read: 7,23
